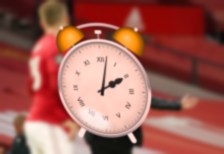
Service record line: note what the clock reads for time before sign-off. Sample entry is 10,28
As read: 2,02
